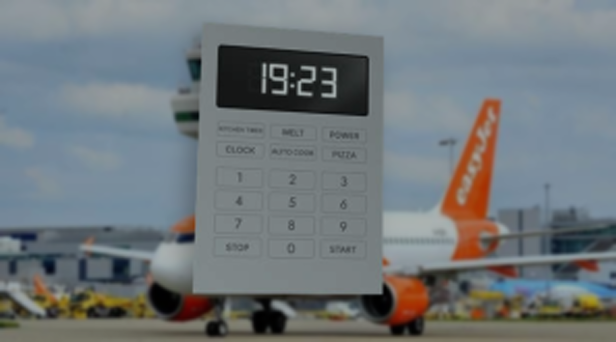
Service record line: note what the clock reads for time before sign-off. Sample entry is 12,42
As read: 19,23
